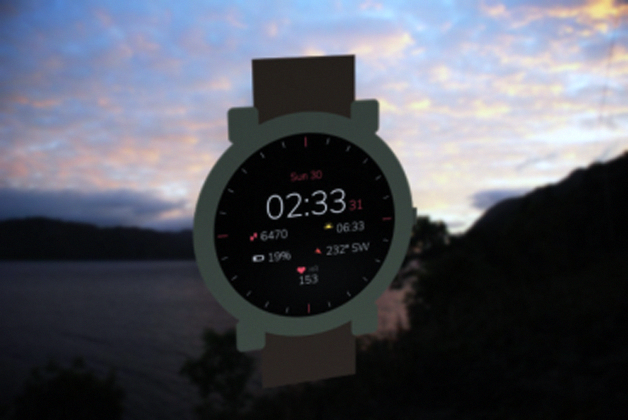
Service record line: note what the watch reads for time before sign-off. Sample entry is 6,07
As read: 2,33
